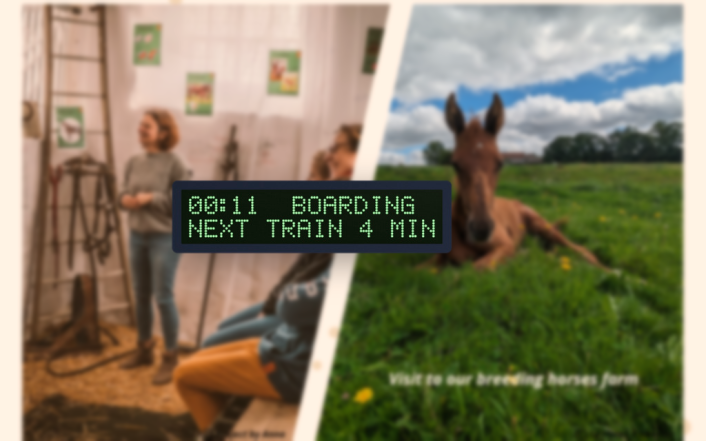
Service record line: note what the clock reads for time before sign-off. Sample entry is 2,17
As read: 0,11
